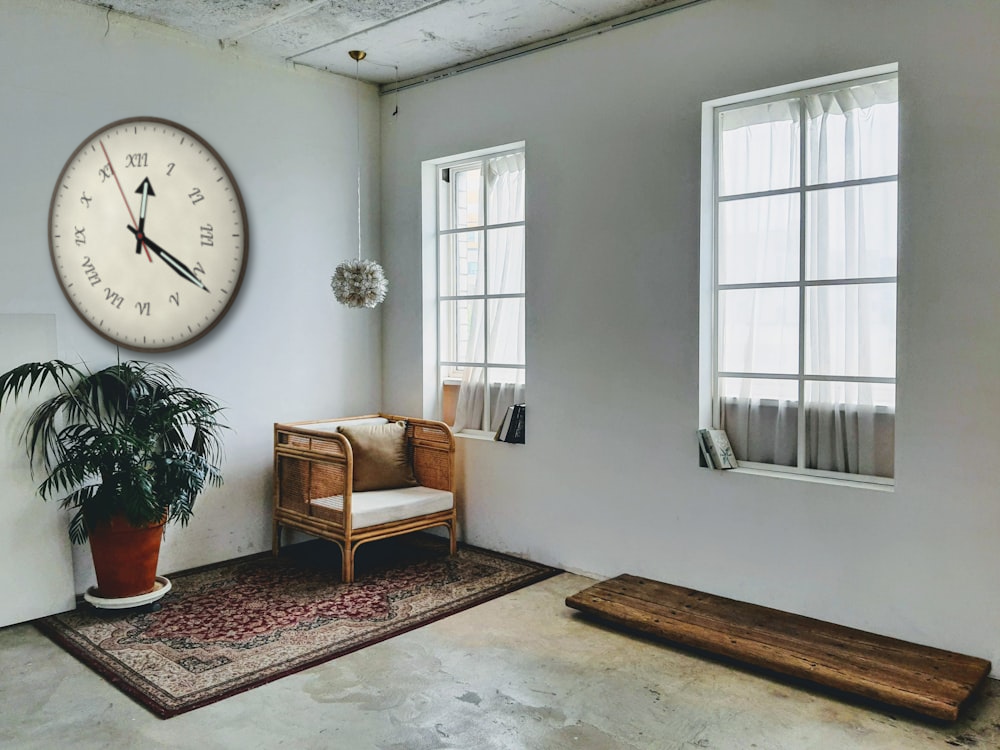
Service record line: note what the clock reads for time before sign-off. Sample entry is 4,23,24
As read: 12,20,56
